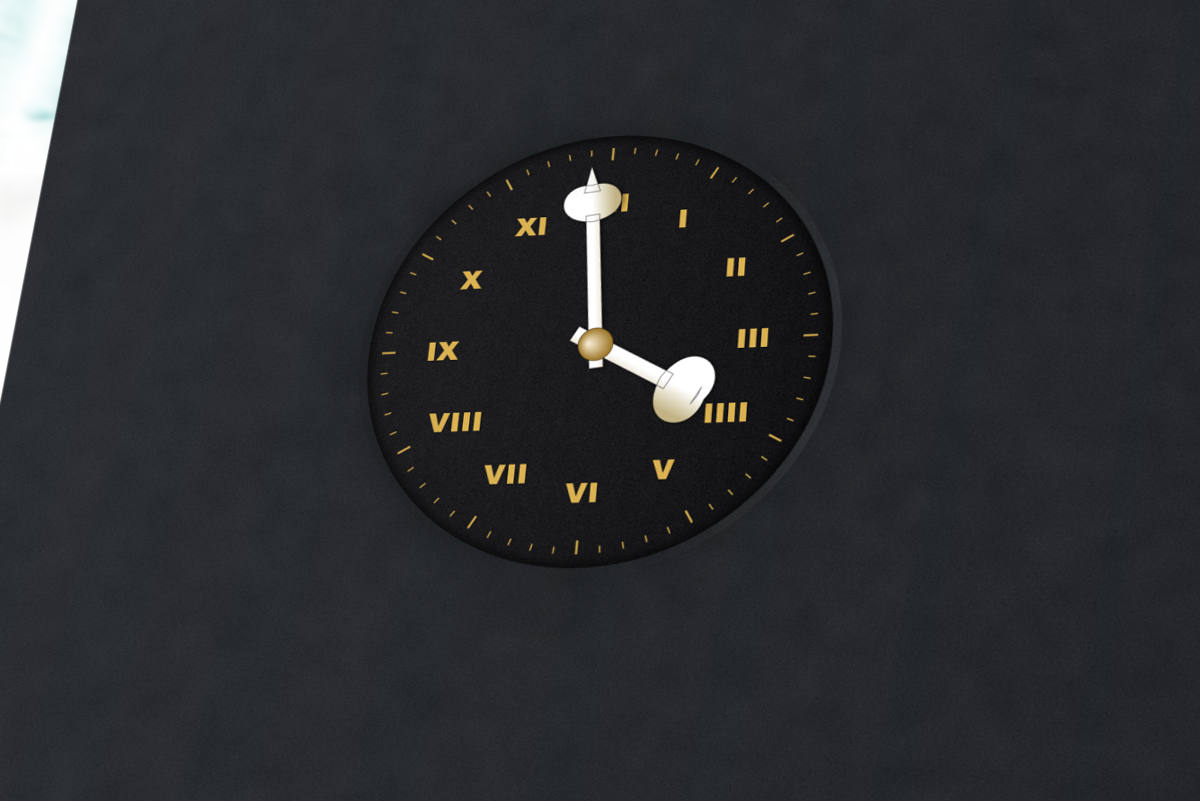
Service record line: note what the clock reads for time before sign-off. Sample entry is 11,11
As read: 3,59
